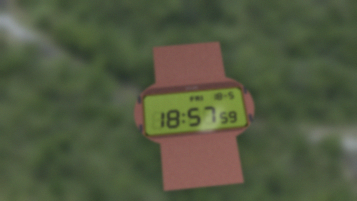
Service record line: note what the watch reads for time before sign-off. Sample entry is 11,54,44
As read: 18,57,59
